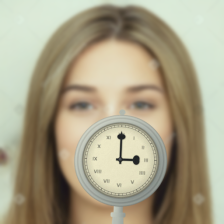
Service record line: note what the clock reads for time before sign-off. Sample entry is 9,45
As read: 3,00
